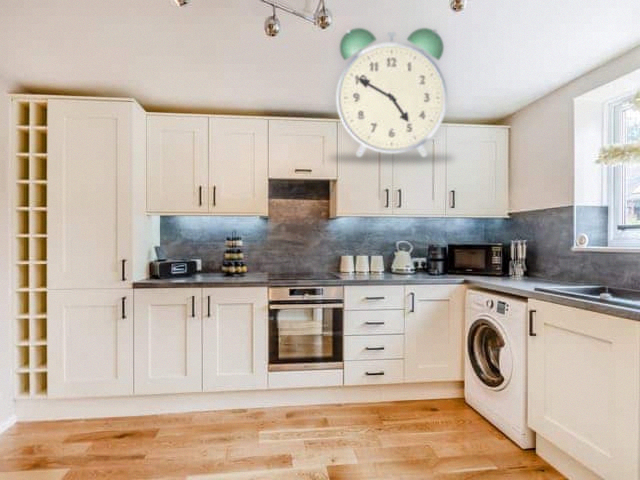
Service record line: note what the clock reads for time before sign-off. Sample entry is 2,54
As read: 4,50
